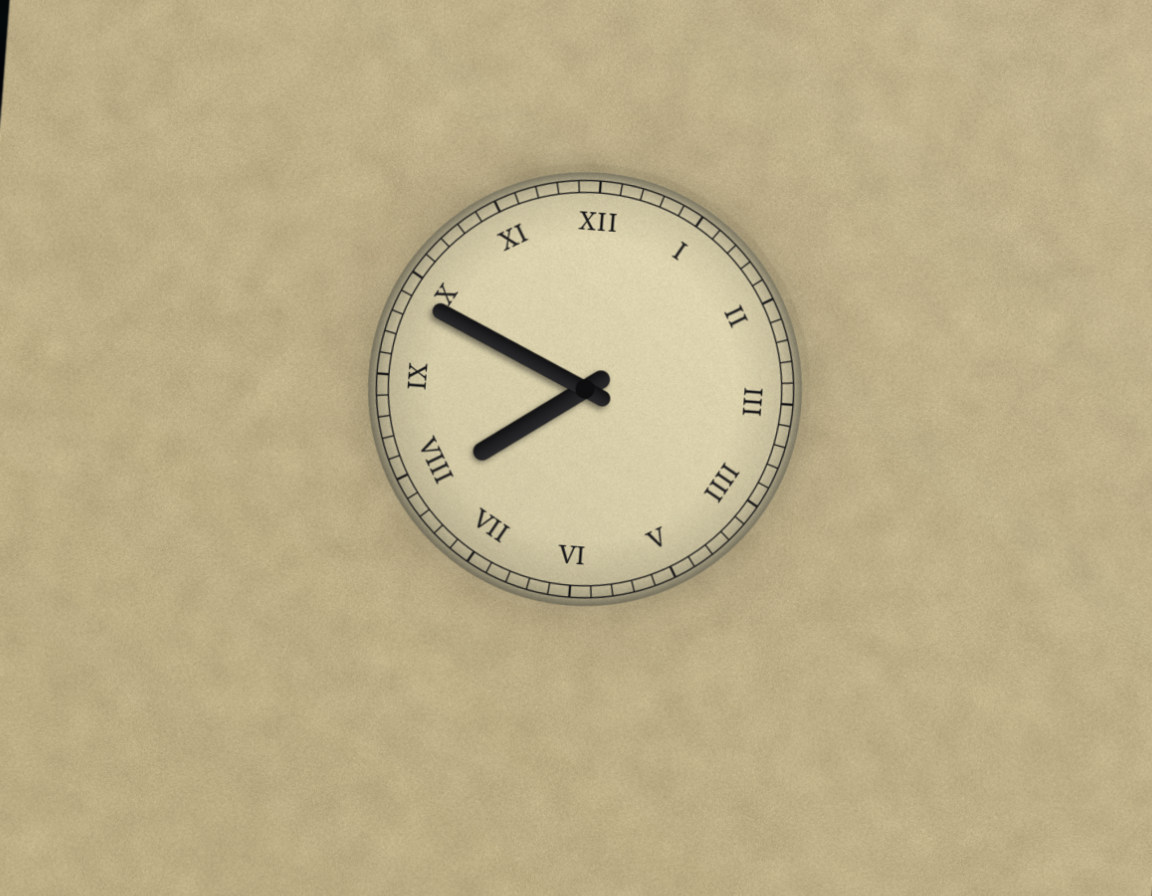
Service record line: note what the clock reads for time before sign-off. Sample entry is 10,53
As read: 7,49
